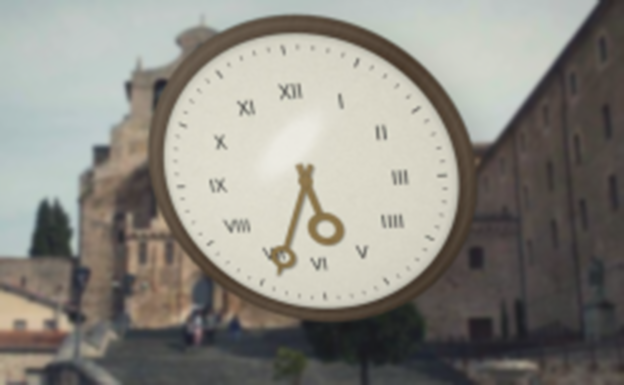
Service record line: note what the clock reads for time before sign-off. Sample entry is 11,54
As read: 5,34
